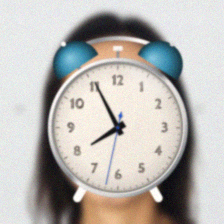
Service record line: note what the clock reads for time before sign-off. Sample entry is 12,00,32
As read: 7,55,32
